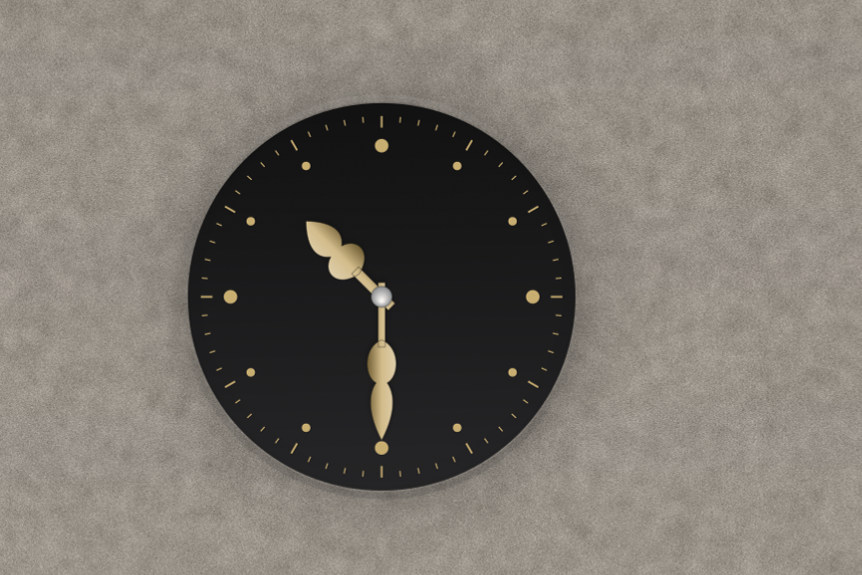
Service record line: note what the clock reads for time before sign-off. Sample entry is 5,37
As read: 10,30
